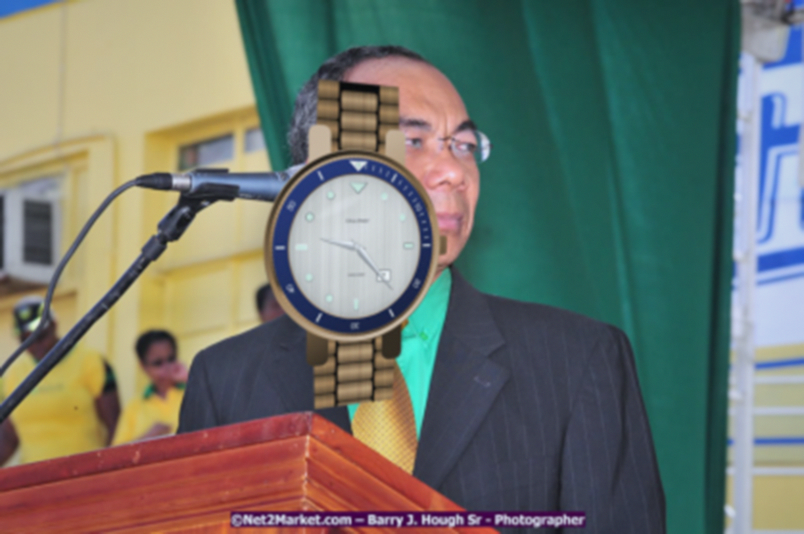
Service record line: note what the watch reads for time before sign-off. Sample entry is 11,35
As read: 9,23
